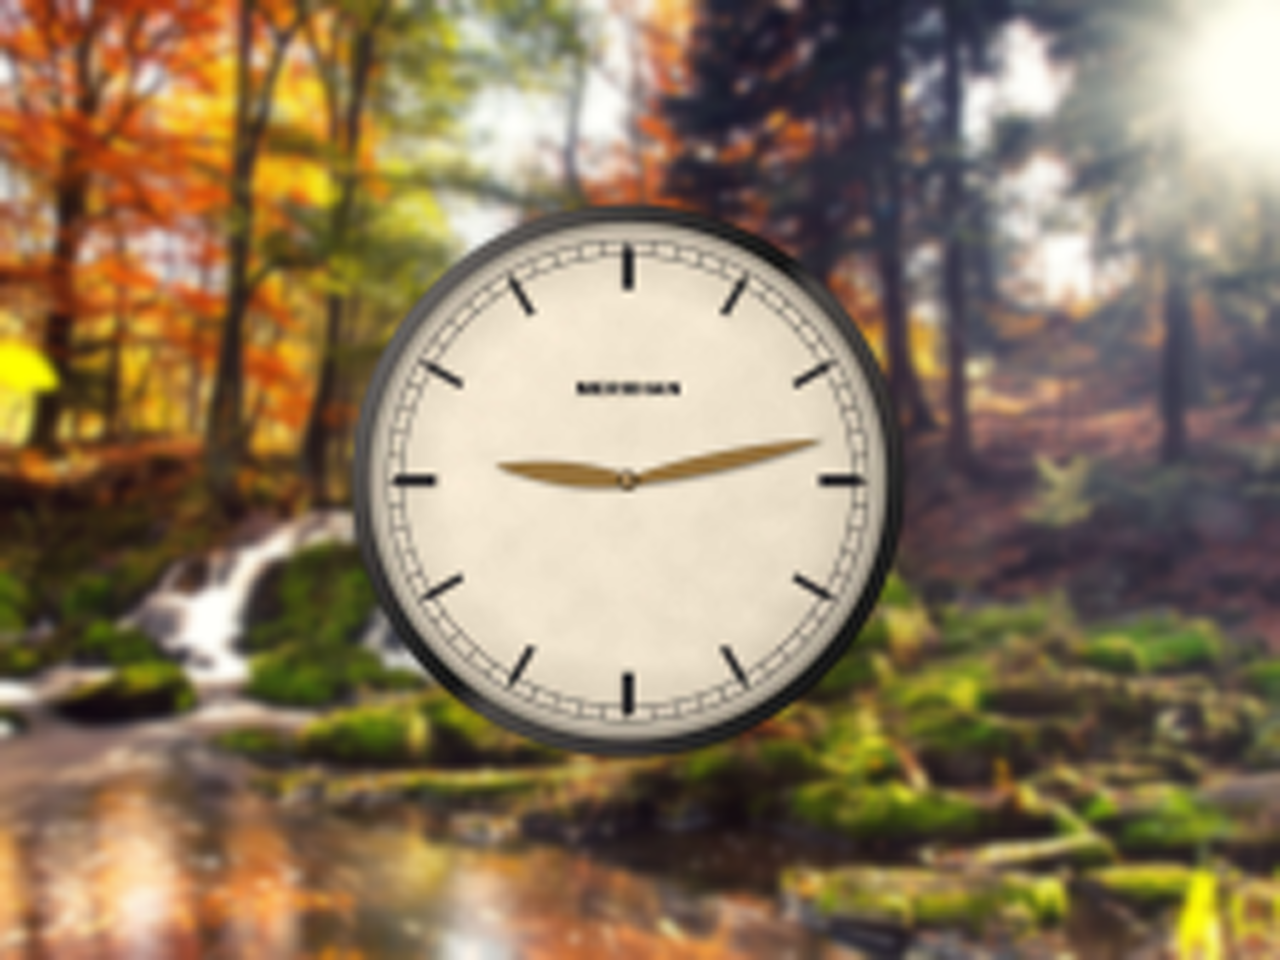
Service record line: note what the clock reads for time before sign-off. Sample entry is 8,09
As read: 9,13
